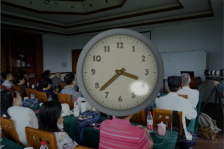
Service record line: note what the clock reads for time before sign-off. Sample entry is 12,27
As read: 3,38
